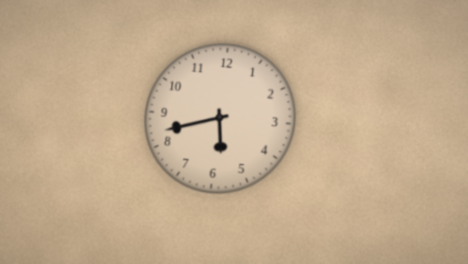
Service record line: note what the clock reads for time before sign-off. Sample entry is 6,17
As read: 5,42
